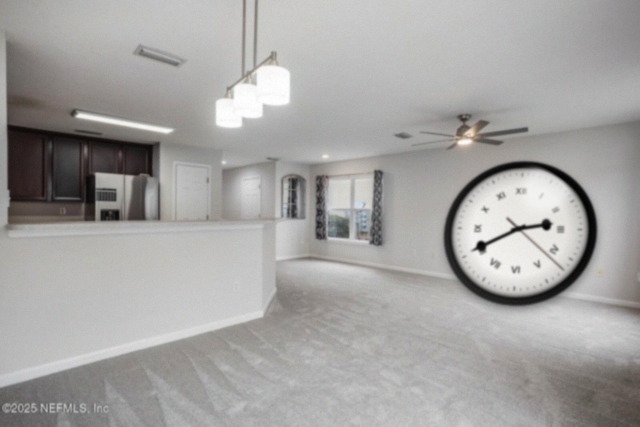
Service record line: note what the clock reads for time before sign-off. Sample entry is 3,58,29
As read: 2,40,22
